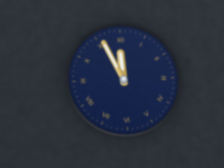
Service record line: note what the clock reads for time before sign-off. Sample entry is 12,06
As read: 11,56
